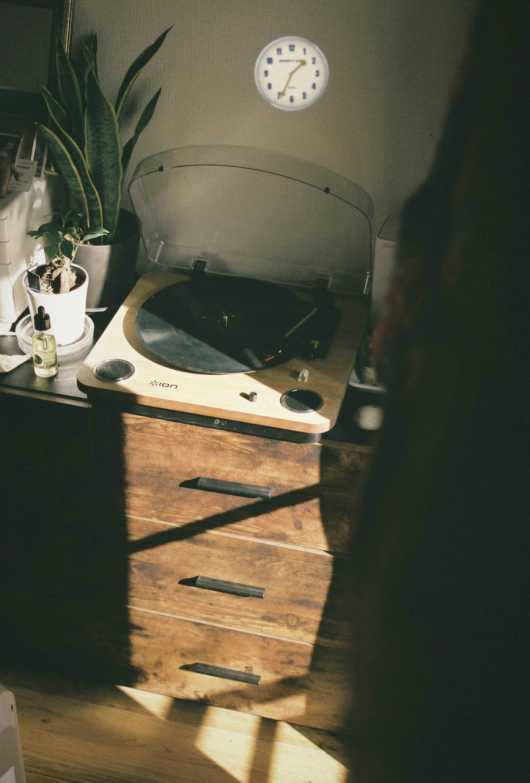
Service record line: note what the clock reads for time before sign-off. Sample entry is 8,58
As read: 1,34
